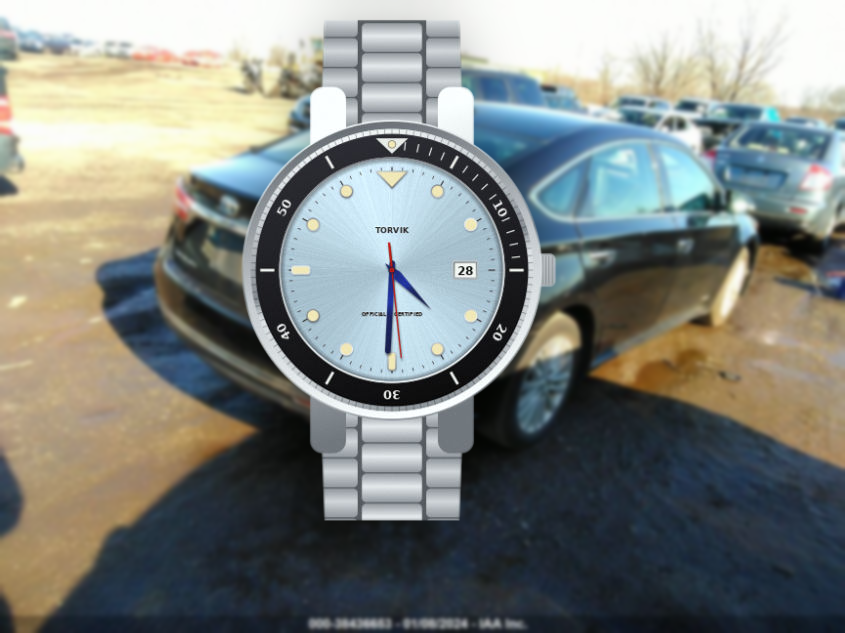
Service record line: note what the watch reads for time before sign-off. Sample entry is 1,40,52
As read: 4,30,29
